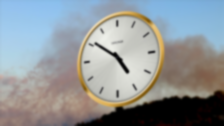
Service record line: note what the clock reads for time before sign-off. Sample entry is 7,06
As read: 4,51
